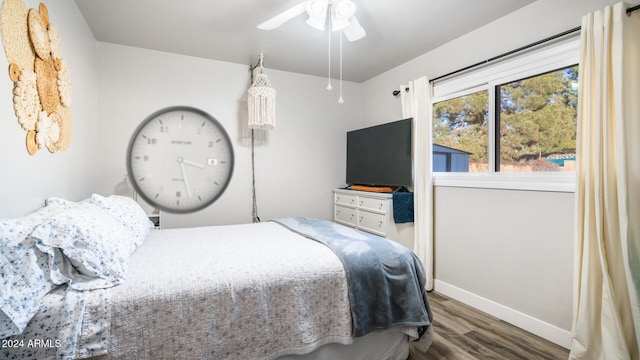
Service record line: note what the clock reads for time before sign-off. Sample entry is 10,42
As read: 3,27
